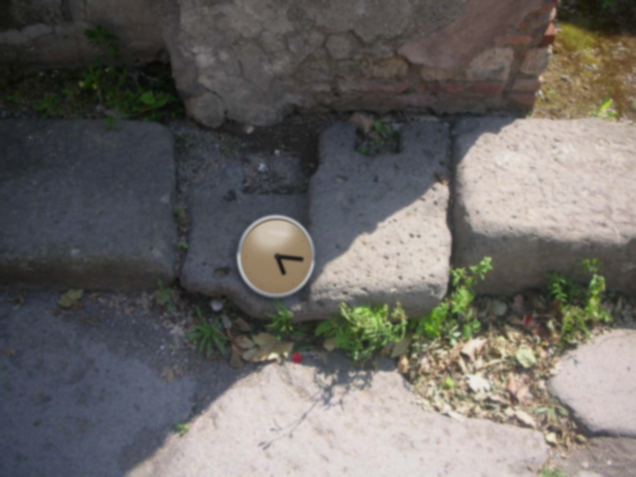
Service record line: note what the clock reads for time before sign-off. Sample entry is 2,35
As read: 5,16
